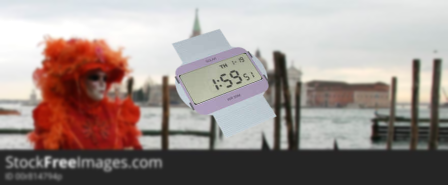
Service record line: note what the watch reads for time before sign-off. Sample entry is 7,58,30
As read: 1,59,51
